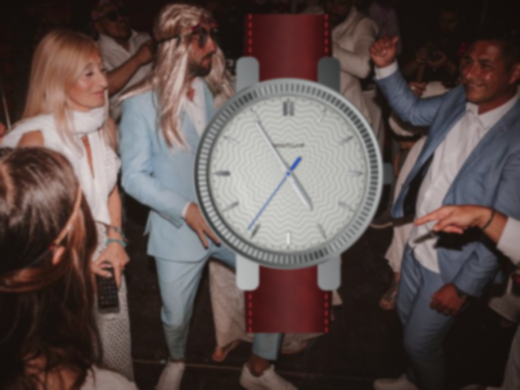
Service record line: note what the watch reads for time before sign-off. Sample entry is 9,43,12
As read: 4,54,36
